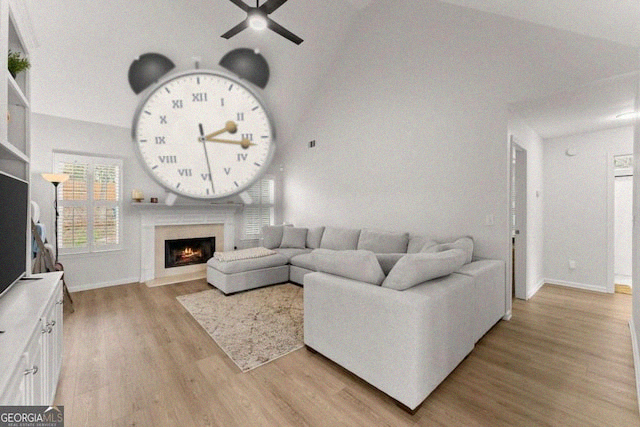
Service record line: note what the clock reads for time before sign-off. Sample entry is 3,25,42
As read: 2,16,29
